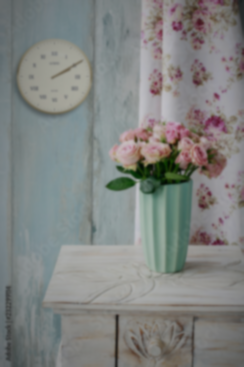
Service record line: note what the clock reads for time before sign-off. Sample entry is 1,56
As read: 2,10
